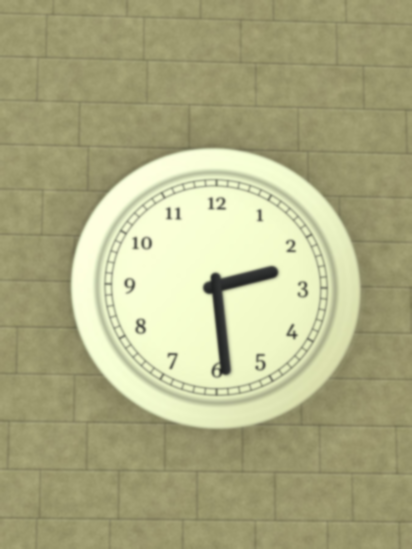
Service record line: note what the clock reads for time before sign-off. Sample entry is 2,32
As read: 2,29
